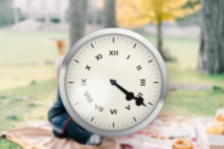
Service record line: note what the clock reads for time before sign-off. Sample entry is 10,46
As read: 4,21
